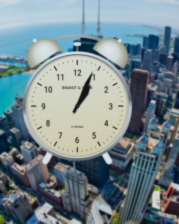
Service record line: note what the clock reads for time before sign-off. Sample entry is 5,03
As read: 1,04
